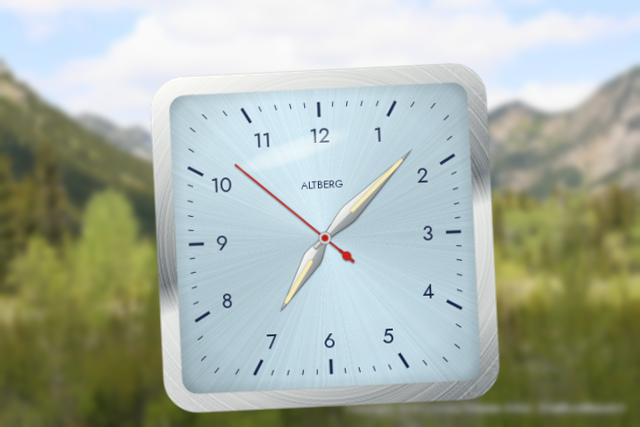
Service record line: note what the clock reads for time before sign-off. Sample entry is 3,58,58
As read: 7,07,52
